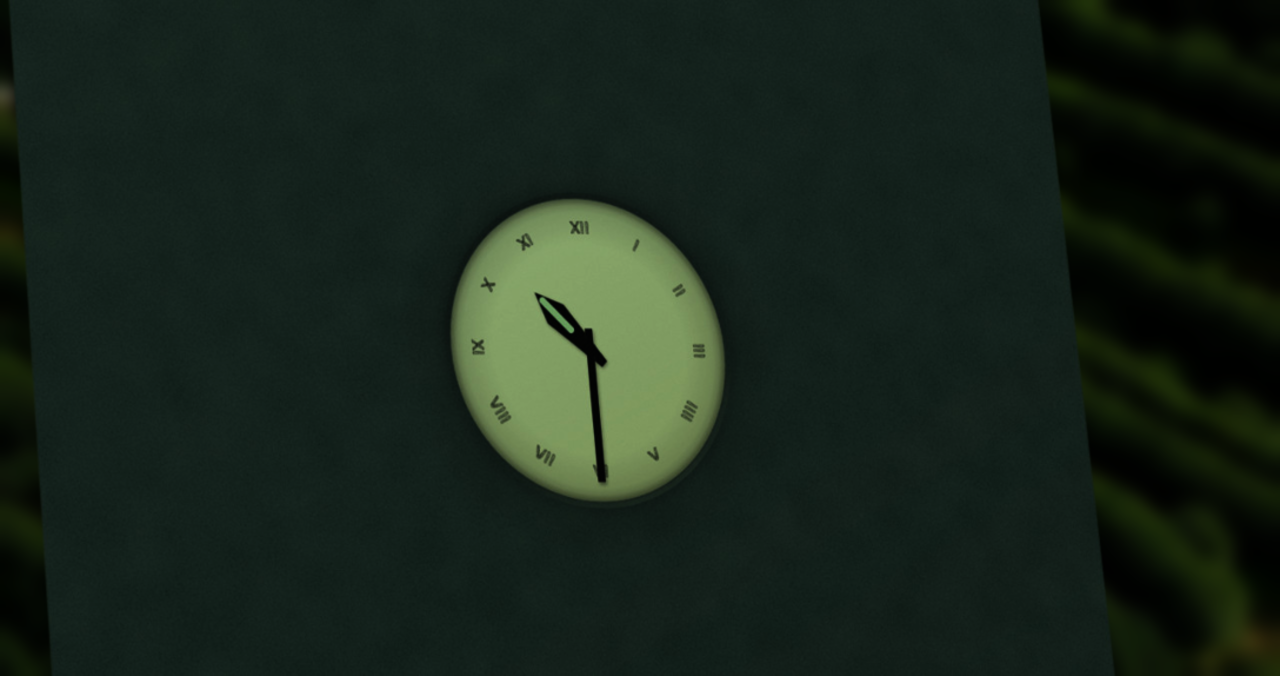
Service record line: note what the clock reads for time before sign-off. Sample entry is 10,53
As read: 10,30
